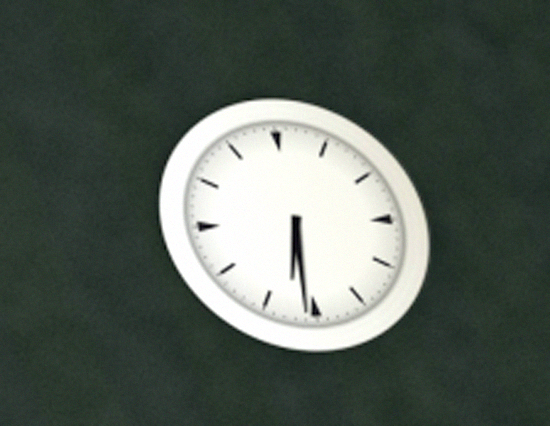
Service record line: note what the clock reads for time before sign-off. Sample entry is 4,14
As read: 6,31
